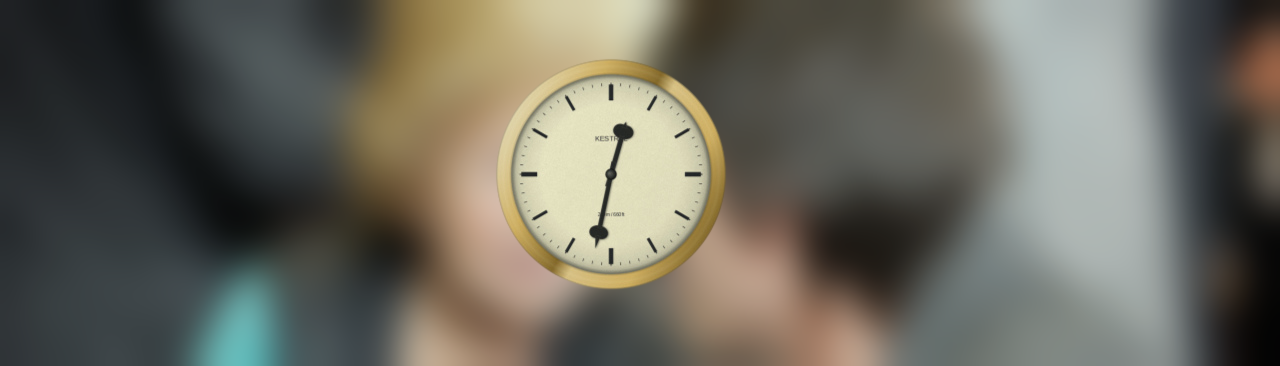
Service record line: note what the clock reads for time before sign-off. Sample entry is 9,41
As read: 12,32
